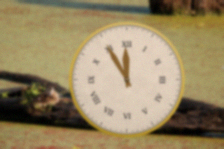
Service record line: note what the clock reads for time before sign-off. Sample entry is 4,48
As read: 11,55
